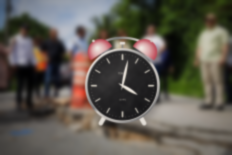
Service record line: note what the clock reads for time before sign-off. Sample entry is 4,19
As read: 4,02
